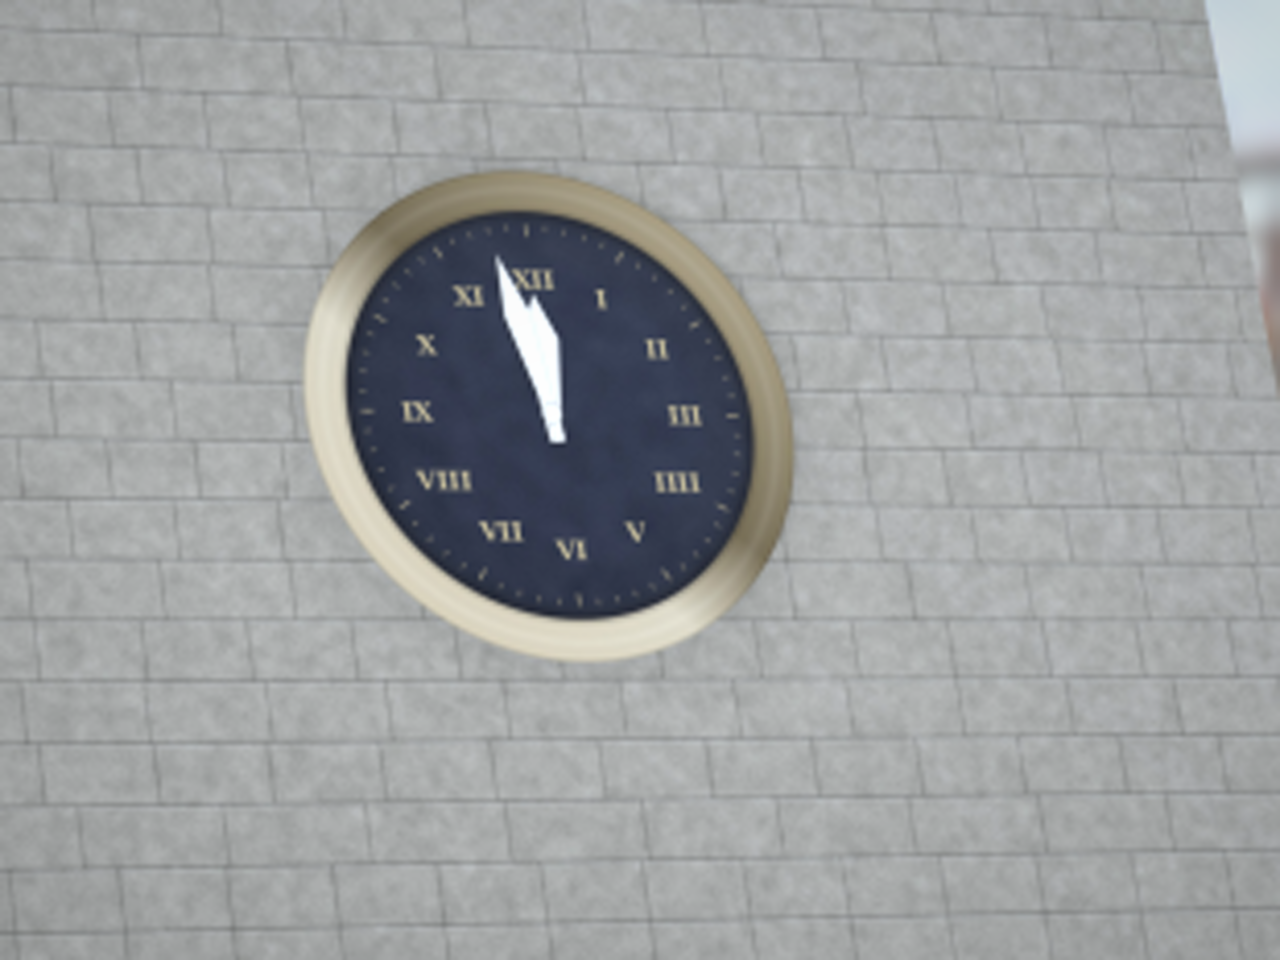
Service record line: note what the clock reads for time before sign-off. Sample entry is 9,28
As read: 11,58
